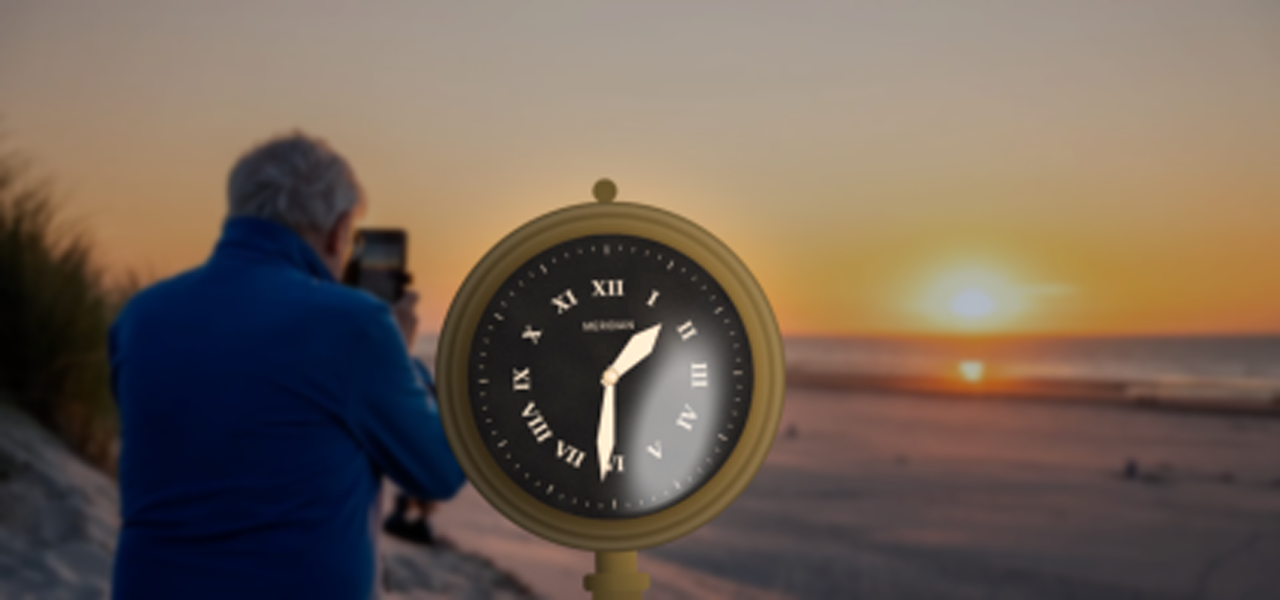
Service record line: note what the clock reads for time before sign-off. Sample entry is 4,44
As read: 1,31
